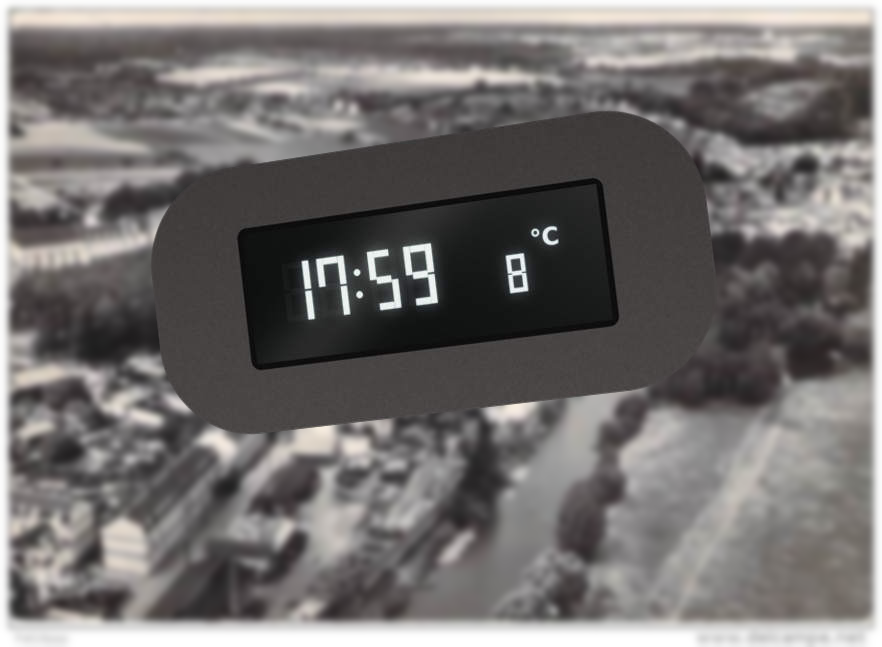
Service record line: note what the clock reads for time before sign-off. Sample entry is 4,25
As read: 17,59
